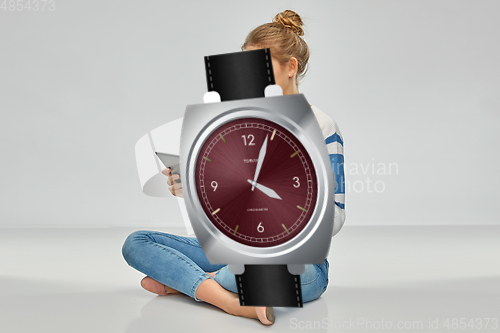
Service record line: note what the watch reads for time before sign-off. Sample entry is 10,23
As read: 4,04
